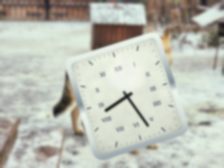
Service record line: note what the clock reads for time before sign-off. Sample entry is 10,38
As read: 8,27
